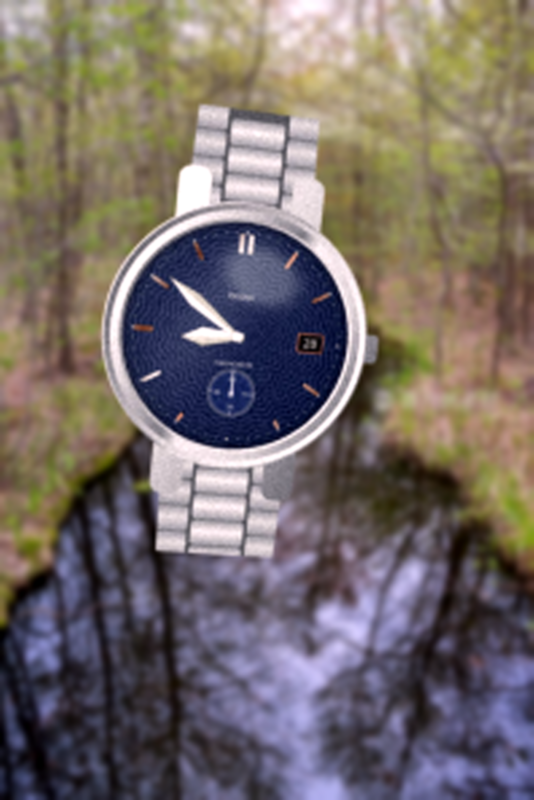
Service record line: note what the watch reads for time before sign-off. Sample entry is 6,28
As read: 8,51
